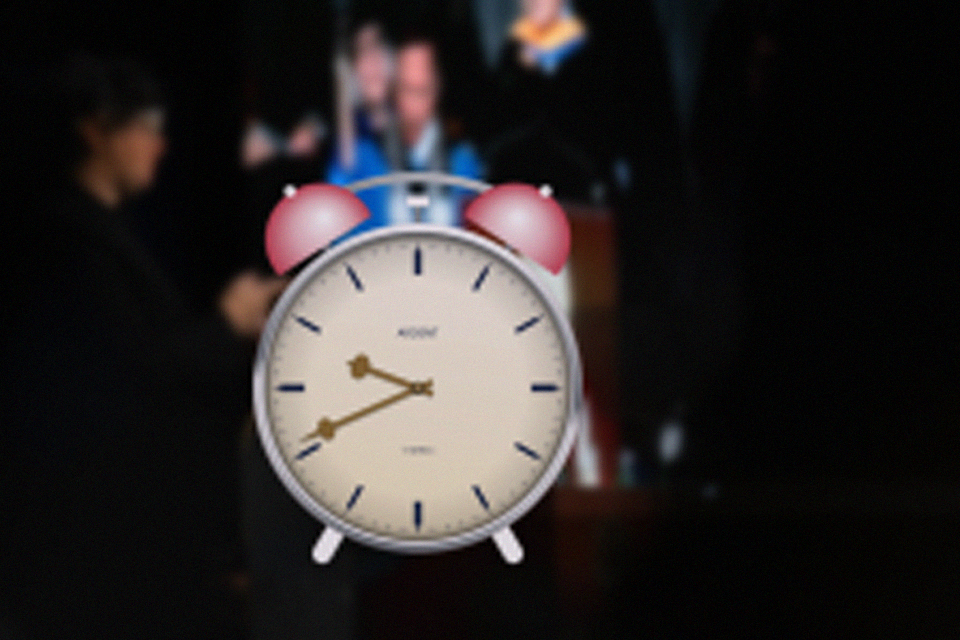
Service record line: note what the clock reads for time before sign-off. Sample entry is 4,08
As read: 9,41
